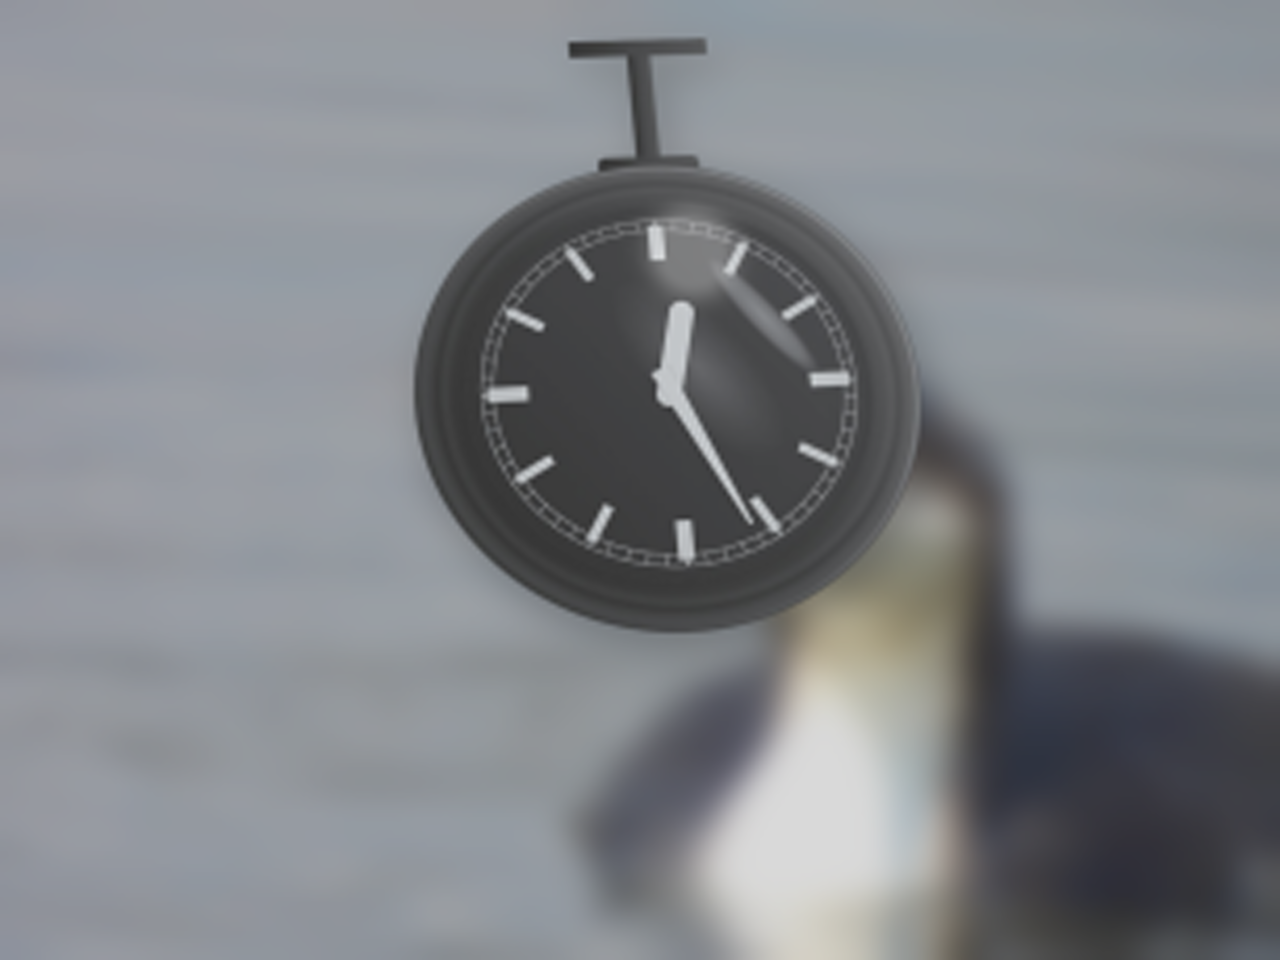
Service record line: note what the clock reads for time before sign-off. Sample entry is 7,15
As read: 12,26
